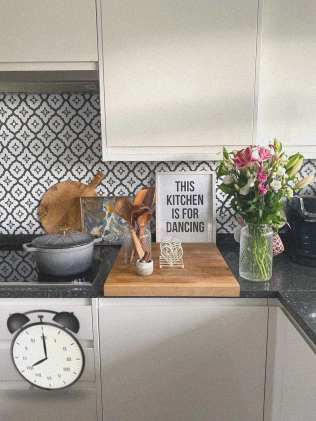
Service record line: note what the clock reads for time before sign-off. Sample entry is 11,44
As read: 8,00
